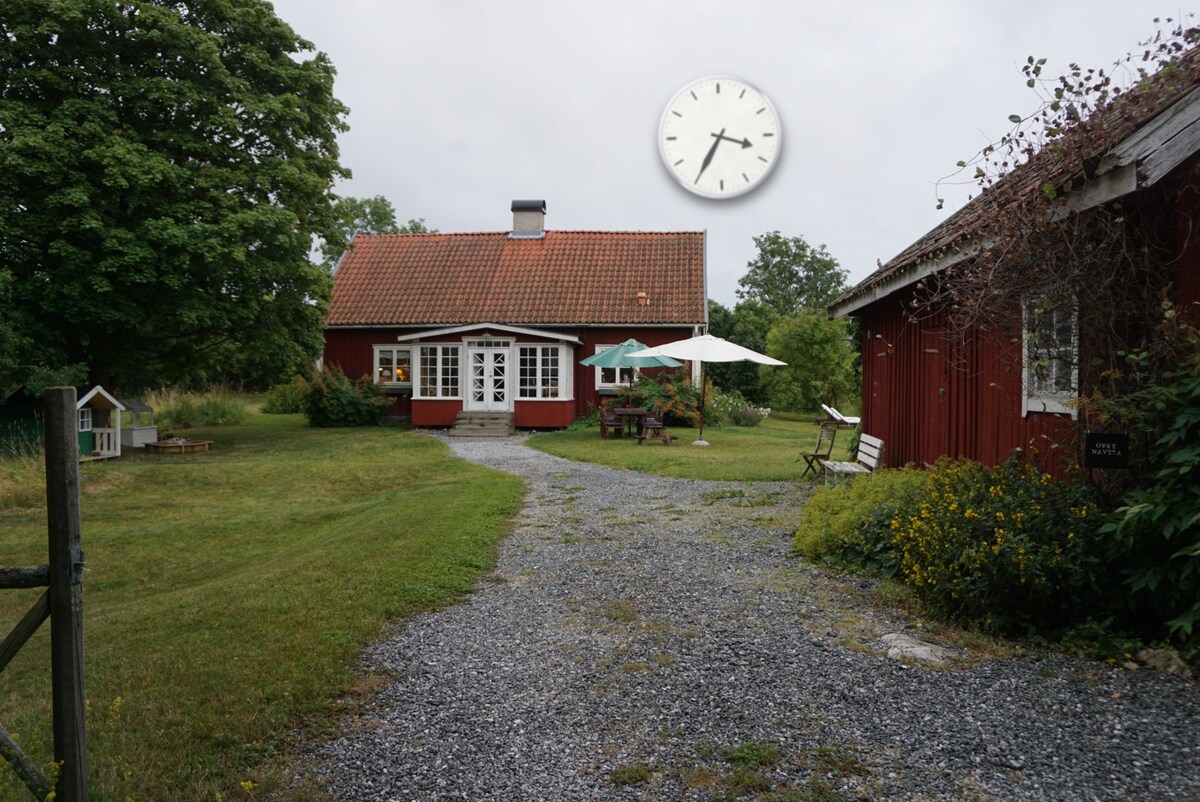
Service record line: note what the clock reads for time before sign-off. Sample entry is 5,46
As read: 3,35
